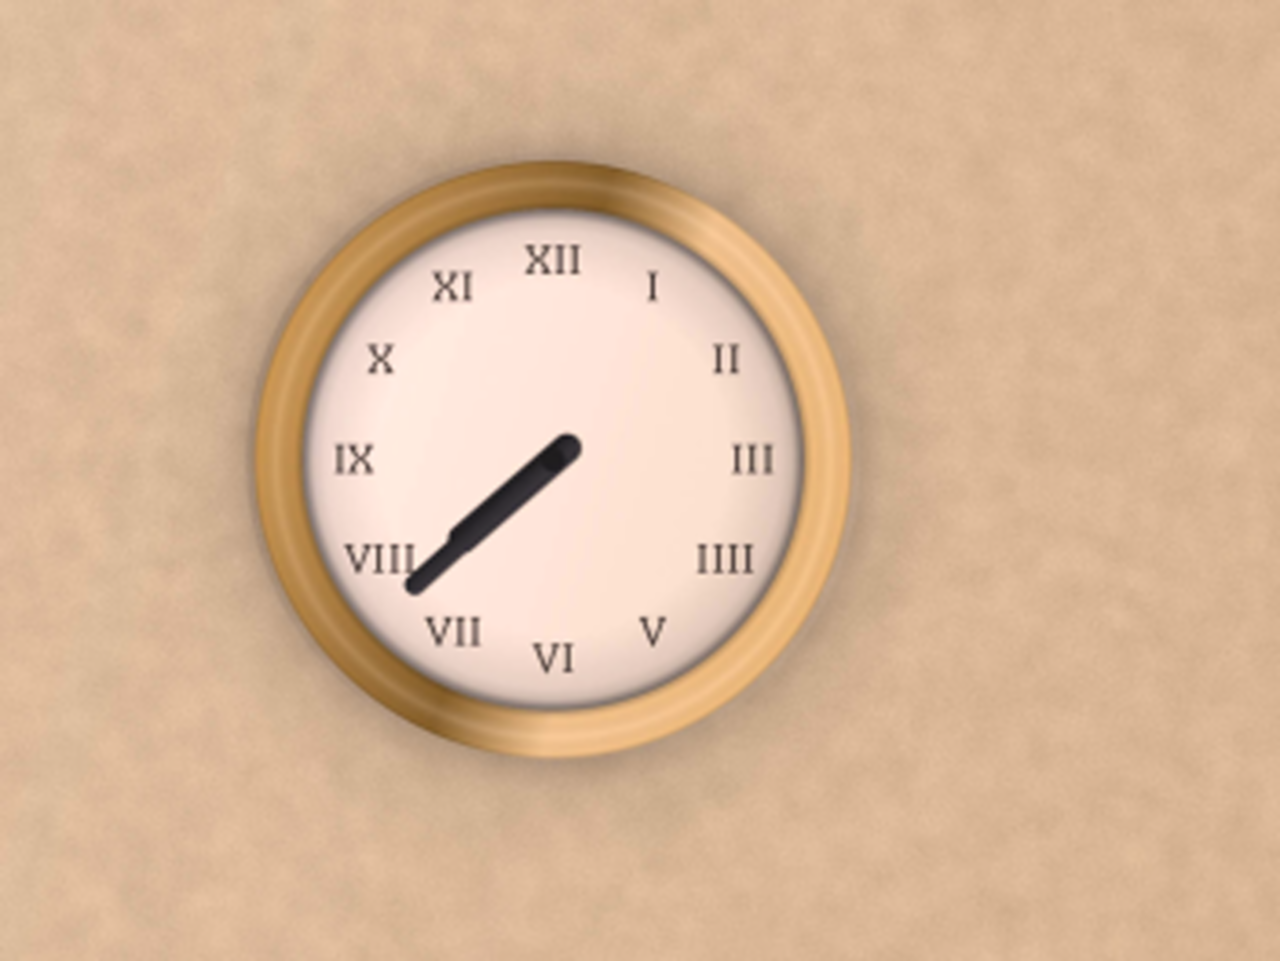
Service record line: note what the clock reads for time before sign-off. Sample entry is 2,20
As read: 7,38
